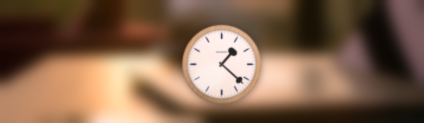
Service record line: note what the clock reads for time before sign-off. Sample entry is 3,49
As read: 1,22
